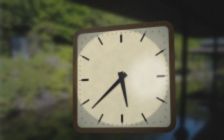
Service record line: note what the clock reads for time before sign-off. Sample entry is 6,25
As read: 5,38
